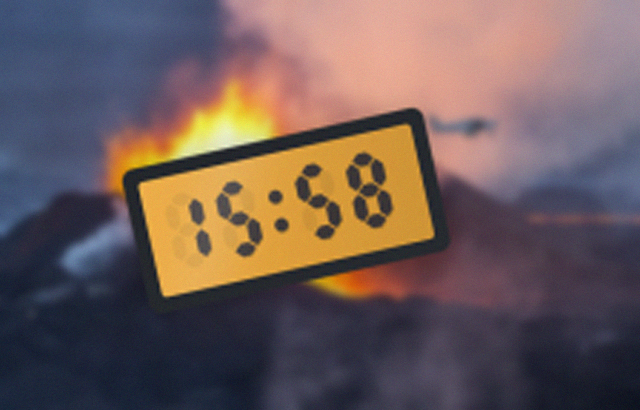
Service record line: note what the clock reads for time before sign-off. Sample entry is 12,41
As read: 15,58
